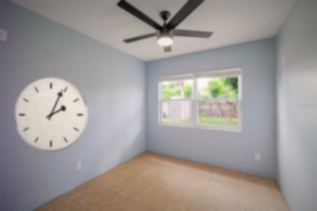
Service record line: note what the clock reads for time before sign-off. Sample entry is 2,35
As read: 2,04
